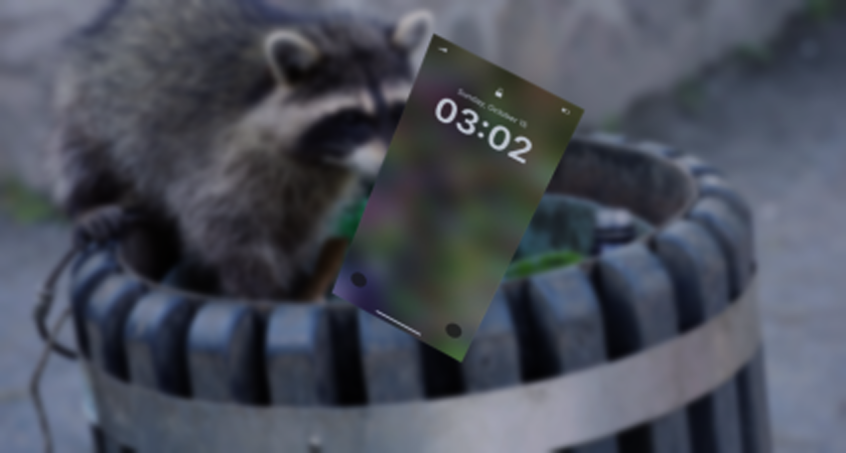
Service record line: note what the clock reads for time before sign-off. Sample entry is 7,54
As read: 3,02
